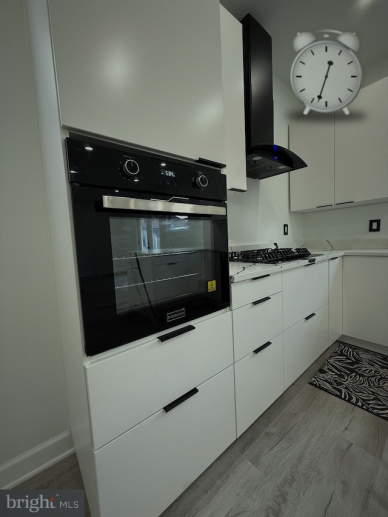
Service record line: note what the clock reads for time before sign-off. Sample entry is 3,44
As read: 12,33
